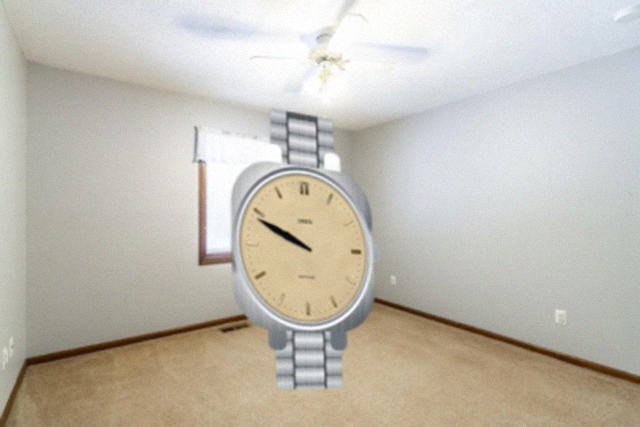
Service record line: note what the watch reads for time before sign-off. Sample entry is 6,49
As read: 9,49
